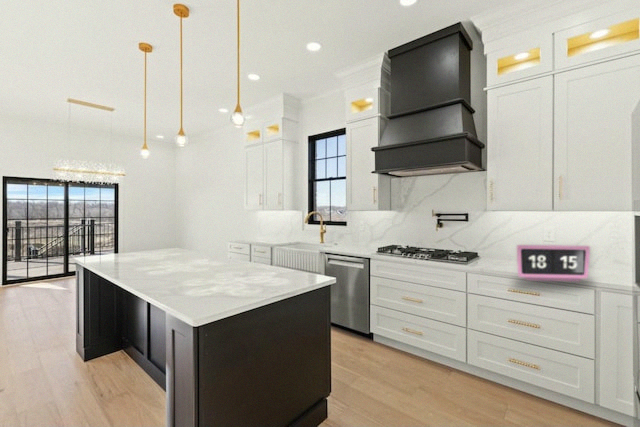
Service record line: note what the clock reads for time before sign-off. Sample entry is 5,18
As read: 18,15
